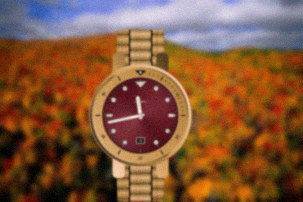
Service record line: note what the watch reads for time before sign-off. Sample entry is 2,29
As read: 11,43
